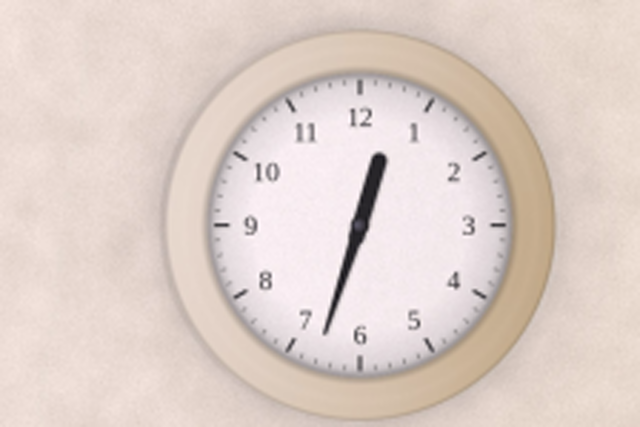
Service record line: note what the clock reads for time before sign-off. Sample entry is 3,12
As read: 12,33
